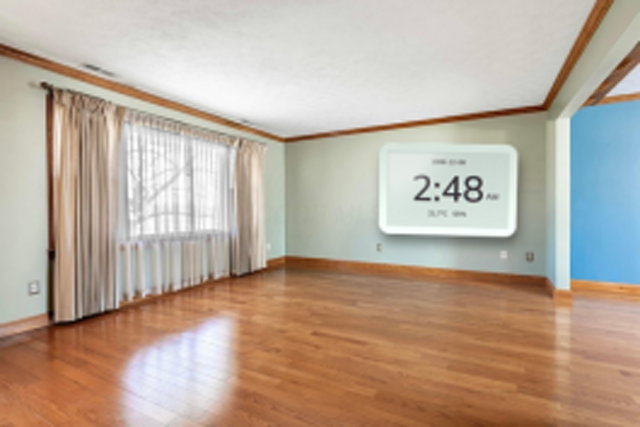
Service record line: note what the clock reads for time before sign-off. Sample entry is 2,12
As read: 2,48
